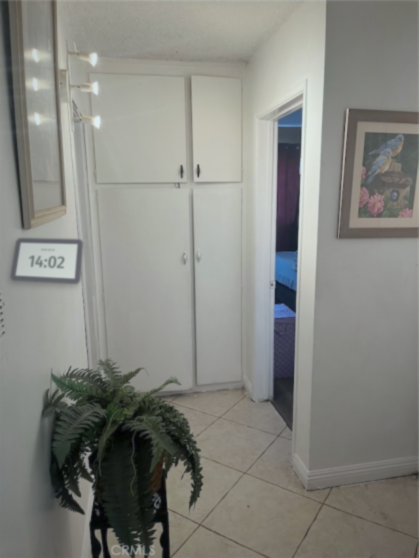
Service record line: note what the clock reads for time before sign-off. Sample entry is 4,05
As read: 14,02
